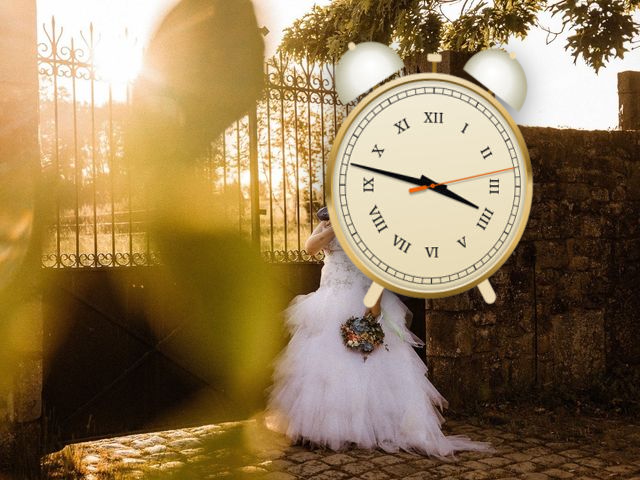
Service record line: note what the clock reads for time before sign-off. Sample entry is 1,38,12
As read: 3,47,13
